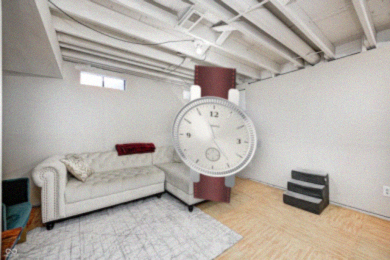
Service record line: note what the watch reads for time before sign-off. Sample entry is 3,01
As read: 11,24
